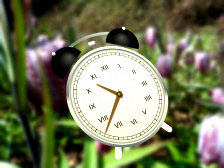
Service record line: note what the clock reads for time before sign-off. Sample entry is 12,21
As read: 10,38
